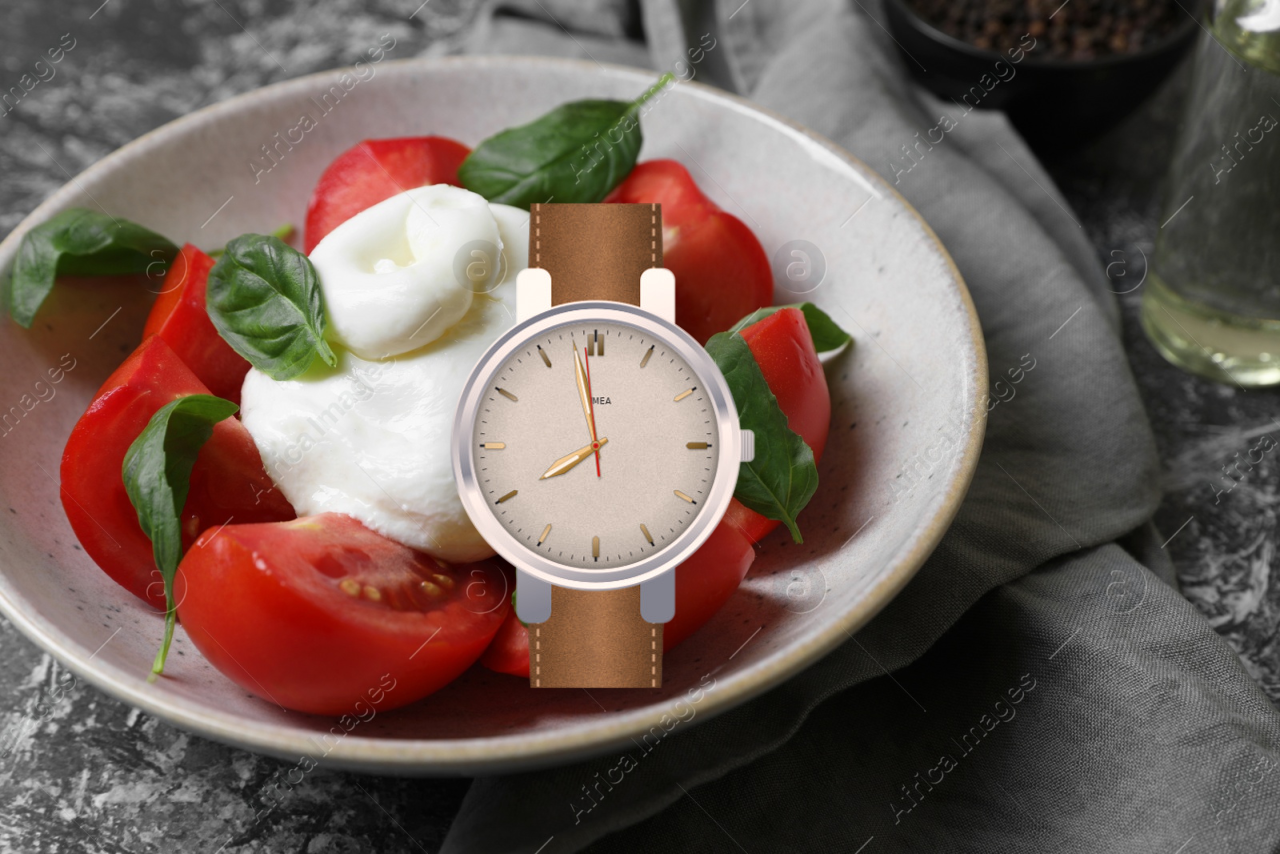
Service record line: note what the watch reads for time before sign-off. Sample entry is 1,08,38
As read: 7,57,59
